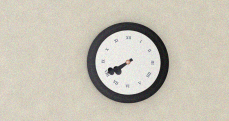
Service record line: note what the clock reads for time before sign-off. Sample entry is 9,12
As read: 7,40
